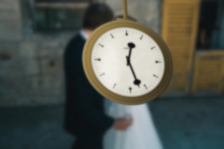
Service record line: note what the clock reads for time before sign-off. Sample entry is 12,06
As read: 12,27
